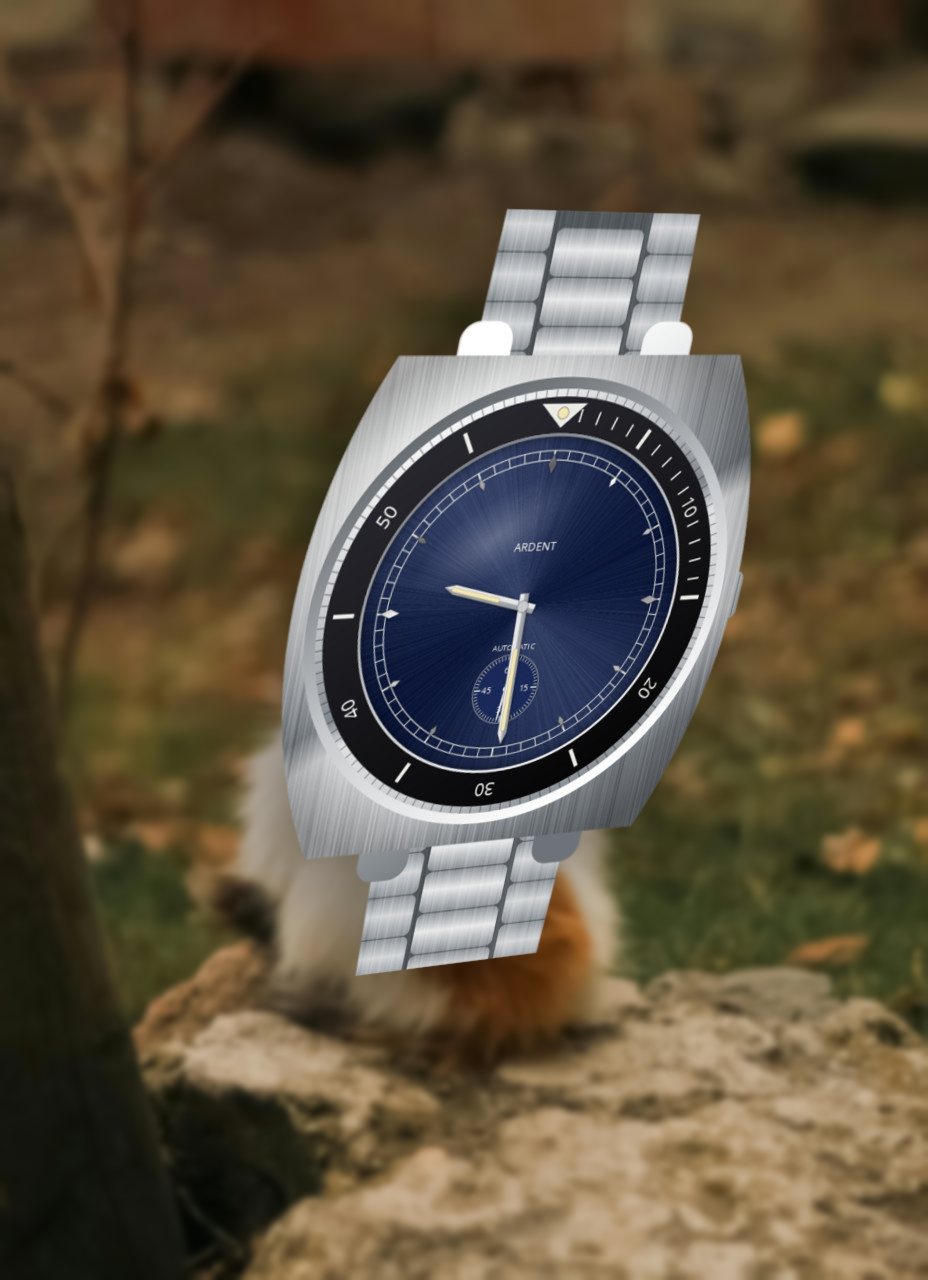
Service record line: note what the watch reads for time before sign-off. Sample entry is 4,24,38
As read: 9,29,31
